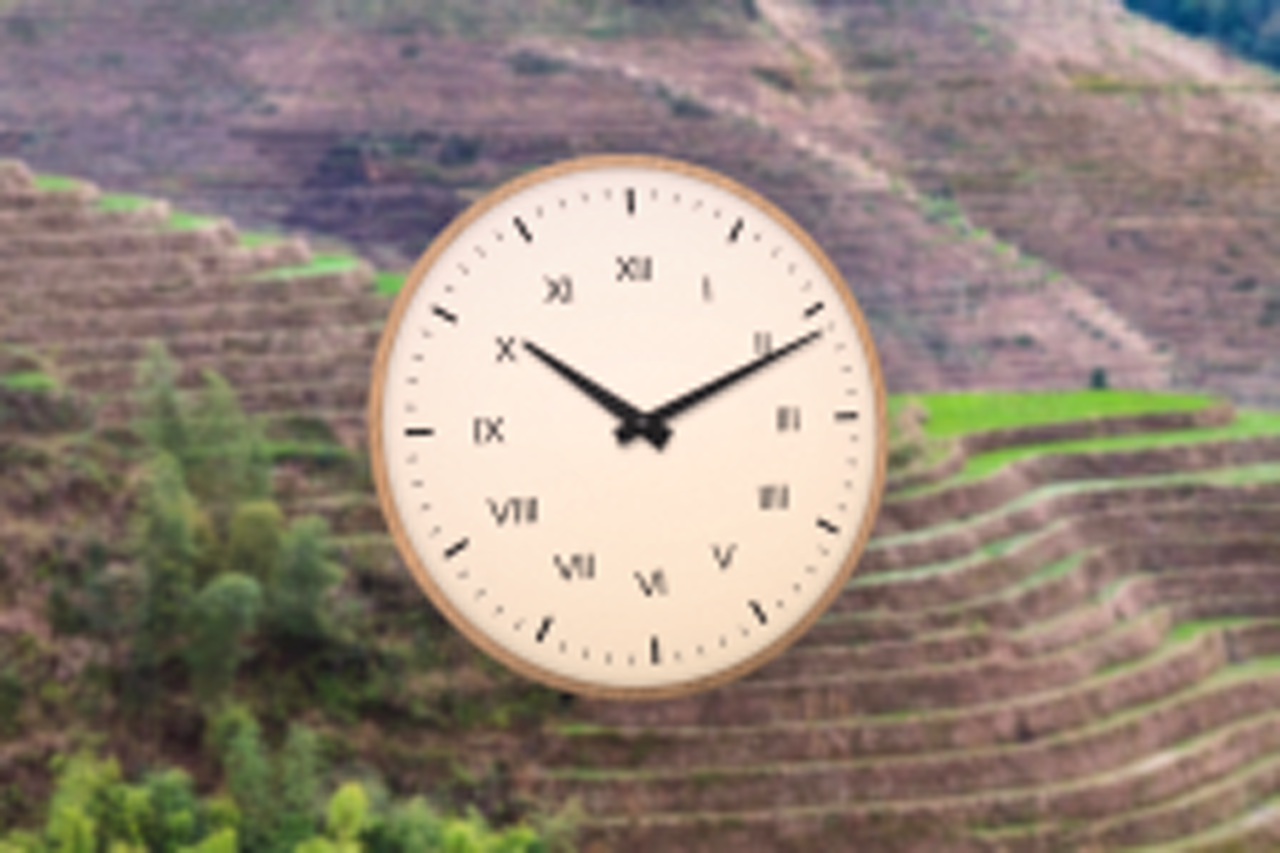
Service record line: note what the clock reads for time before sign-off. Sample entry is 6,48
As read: 10,11
